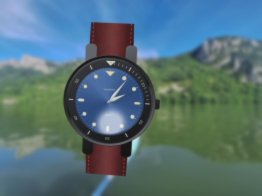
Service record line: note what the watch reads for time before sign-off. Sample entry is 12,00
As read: 2,06
